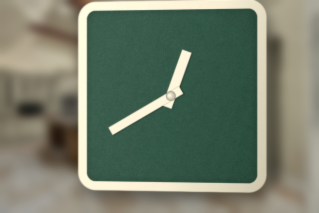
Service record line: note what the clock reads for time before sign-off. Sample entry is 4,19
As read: 12,40
